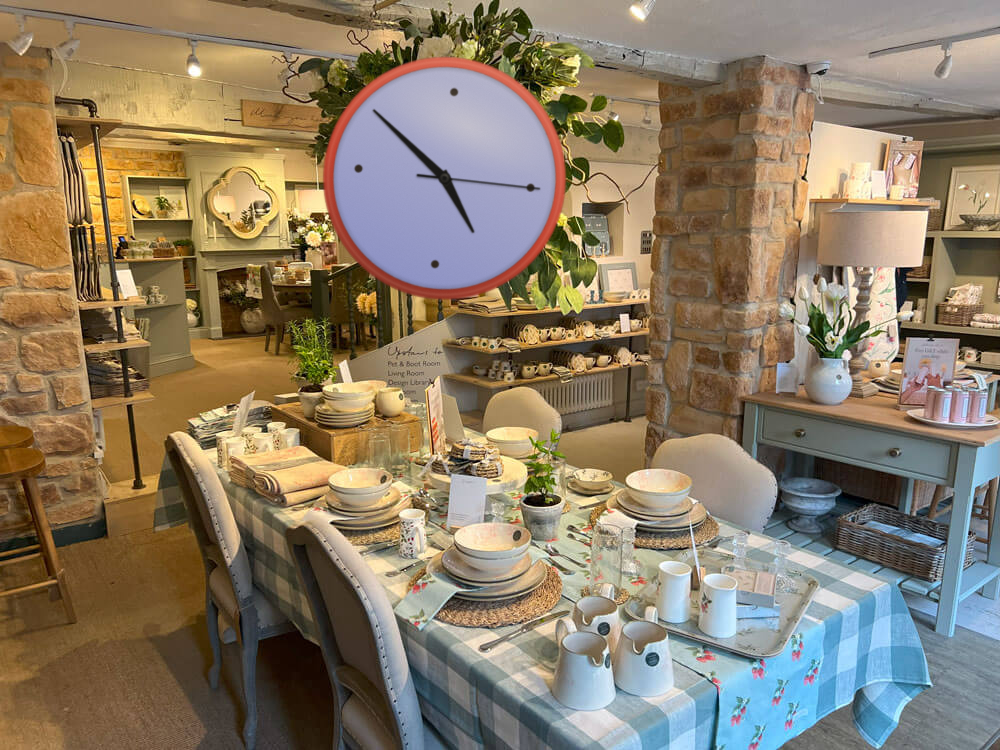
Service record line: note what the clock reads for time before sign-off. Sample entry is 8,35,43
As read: 4,51,15
